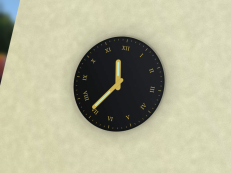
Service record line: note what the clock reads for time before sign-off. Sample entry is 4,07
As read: 11,36
